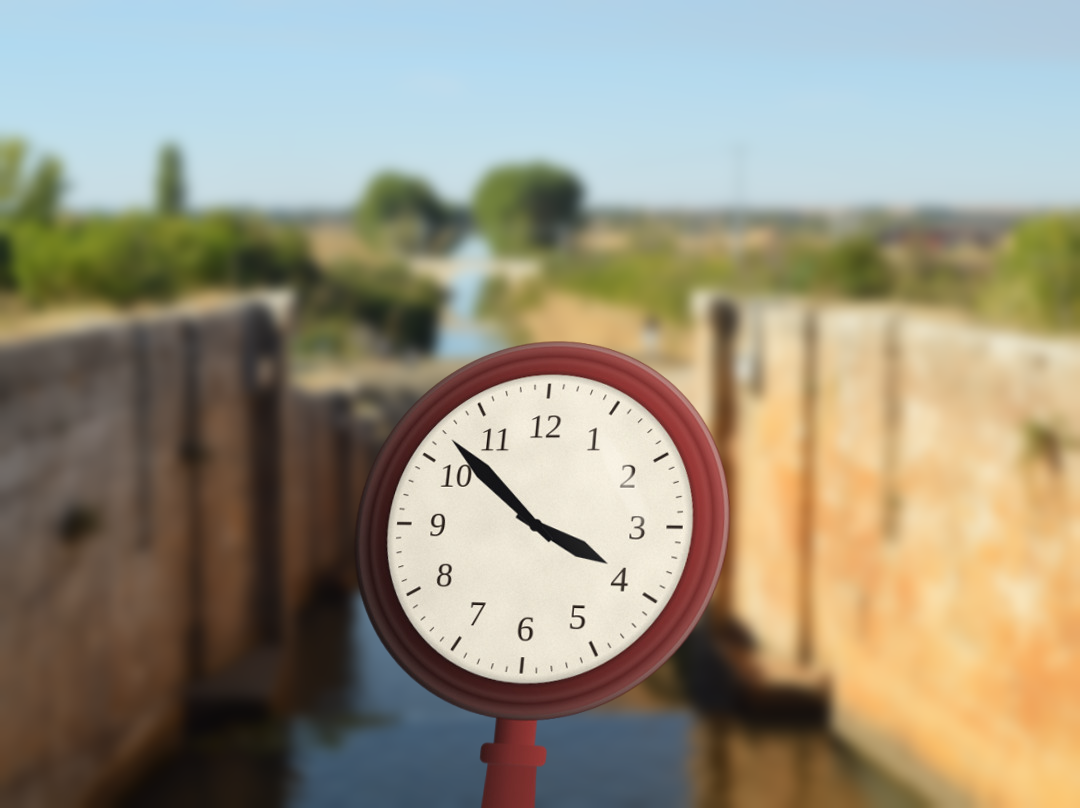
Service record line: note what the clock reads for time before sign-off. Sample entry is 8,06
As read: 3,52
